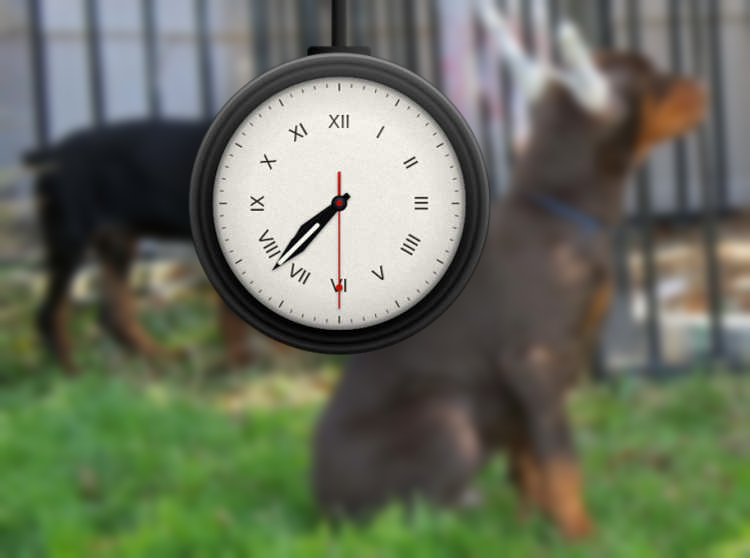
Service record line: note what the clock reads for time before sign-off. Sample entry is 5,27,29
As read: 7,37,30
